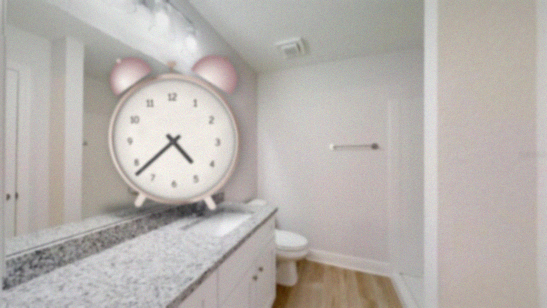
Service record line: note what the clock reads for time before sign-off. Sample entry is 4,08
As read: 4,38
